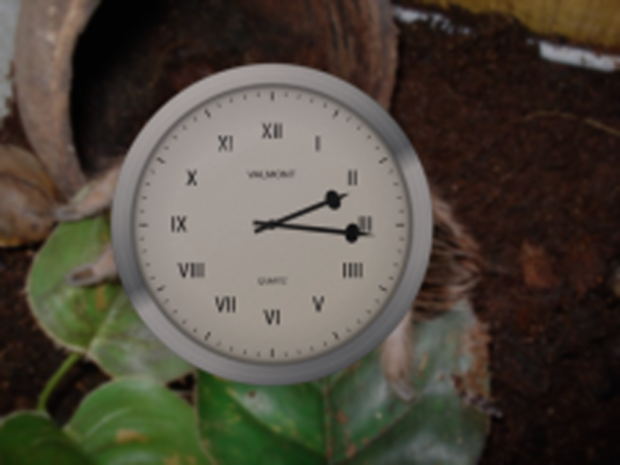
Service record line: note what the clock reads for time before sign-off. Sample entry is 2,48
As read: 2,16
